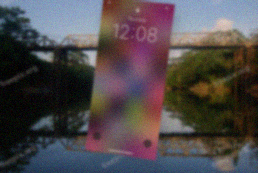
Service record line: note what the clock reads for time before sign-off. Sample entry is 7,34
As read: 12,08
